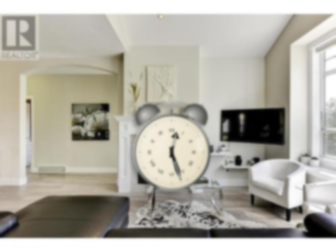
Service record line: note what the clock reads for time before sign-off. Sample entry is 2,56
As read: 12,27
